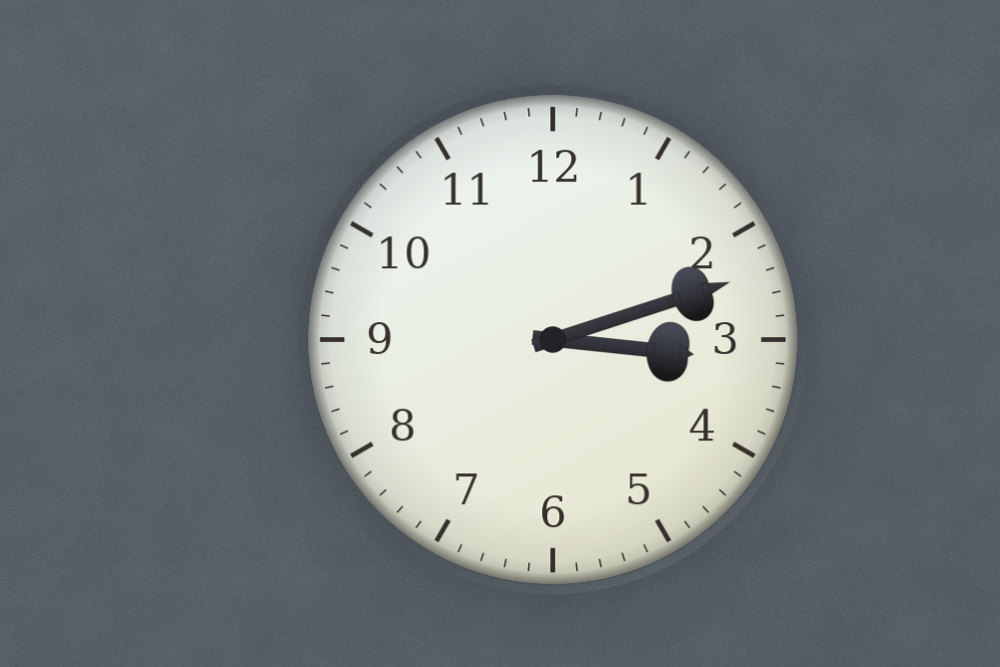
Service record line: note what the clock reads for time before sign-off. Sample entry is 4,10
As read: 3,12
